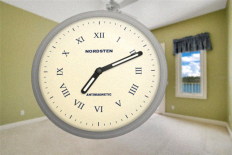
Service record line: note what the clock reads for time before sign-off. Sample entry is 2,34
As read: 7,11
